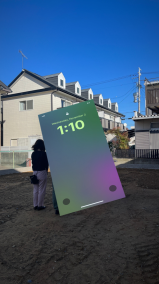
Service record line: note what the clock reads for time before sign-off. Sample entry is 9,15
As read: 1,10
